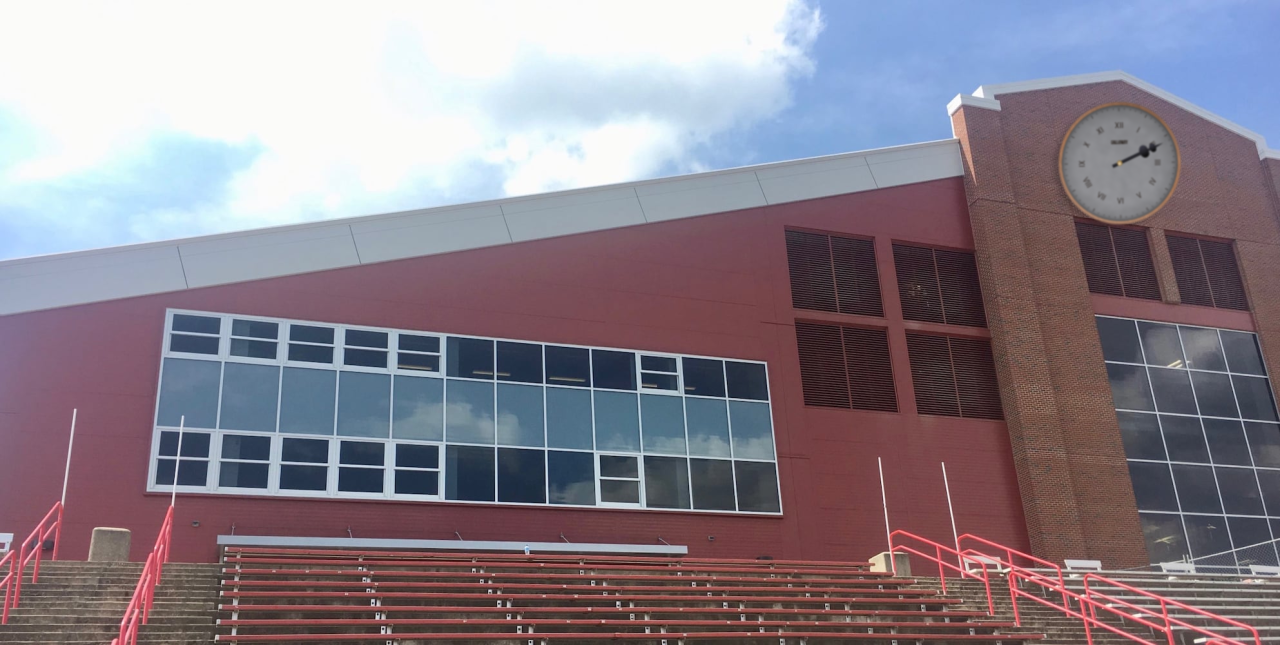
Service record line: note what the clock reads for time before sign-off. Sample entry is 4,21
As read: 2,11
